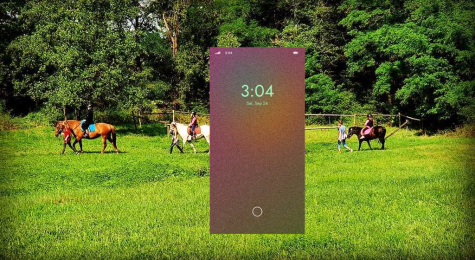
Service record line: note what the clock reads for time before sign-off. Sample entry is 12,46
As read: 3,04
